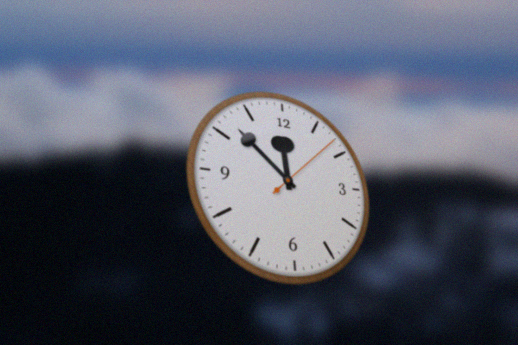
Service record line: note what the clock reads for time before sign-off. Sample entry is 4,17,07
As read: 11,52,08
